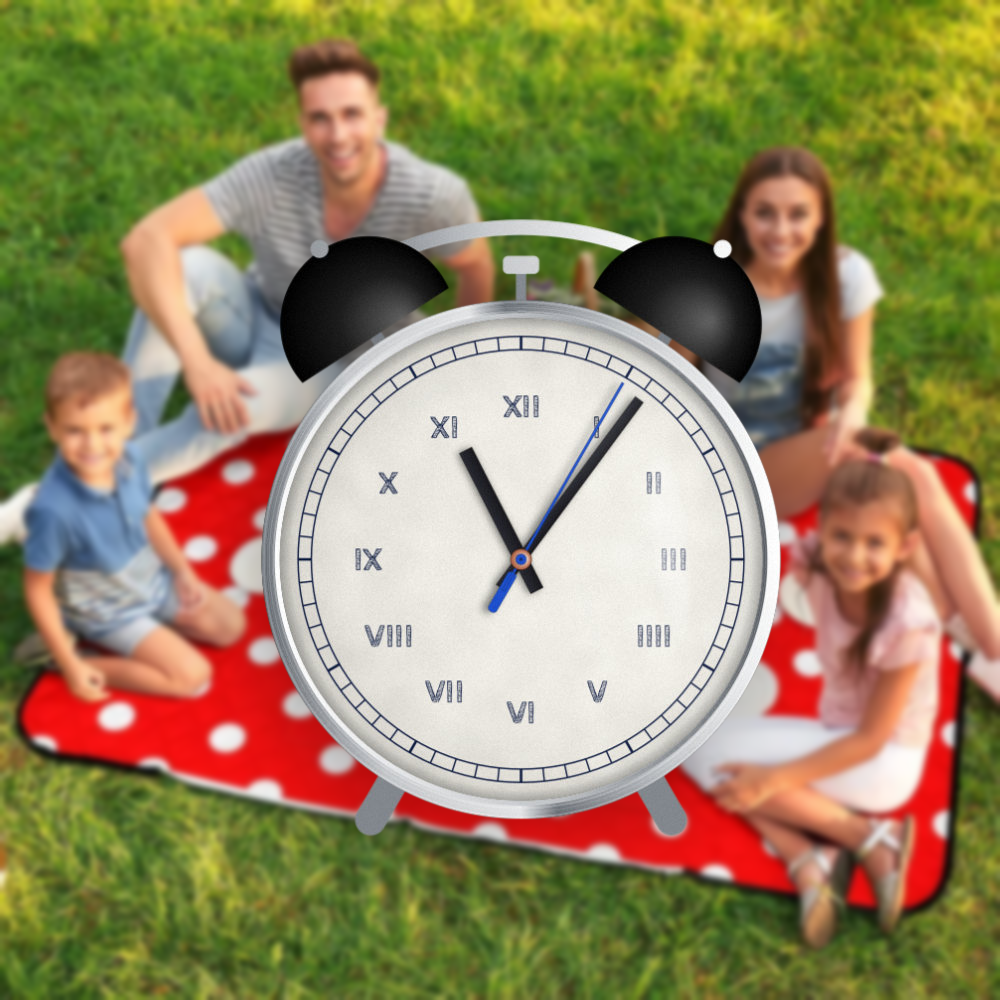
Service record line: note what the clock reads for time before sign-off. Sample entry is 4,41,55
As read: 11,06,05
